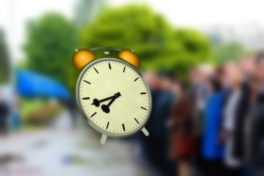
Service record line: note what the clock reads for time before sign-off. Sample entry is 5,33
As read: 7,43
